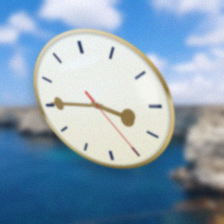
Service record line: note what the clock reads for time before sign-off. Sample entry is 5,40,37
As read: 3,45,25
